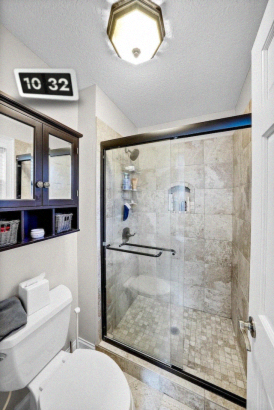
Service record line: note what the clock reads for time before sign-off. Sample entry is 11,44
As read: 10,32
